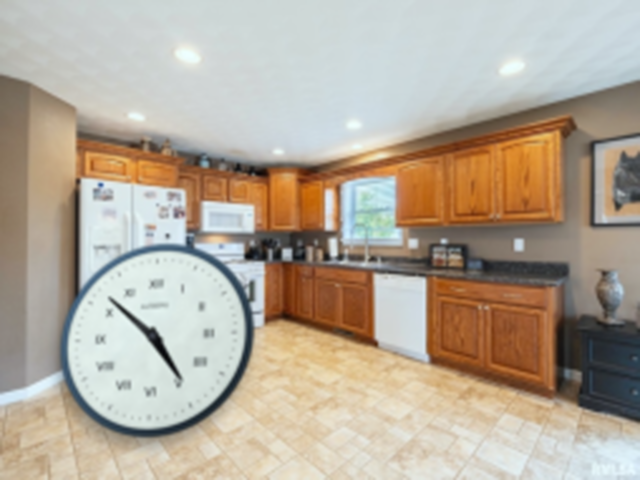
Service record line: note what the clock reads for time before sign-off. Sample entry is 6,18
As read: 4,52
